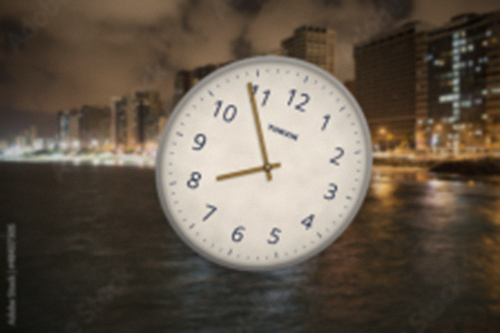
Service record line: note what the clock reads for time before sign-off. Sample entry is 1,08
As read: 7,54
